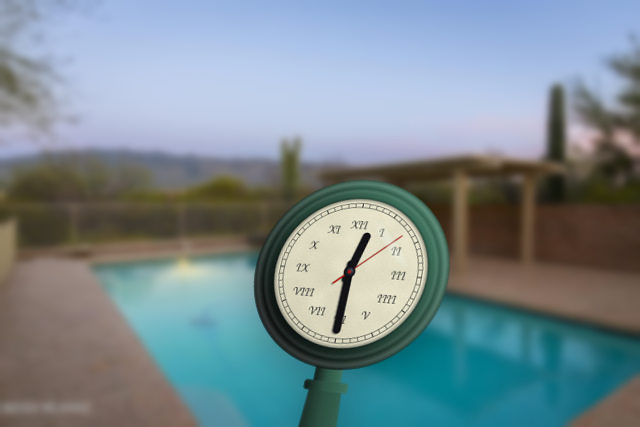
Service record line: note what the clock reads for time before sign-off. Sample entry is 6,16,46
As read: 12,30,08
